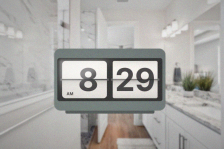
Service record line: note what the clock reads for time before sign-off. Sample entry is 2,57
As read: 8,29
